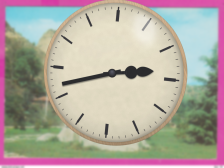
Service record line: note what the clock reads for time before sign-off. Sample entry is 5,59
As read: 2,42
